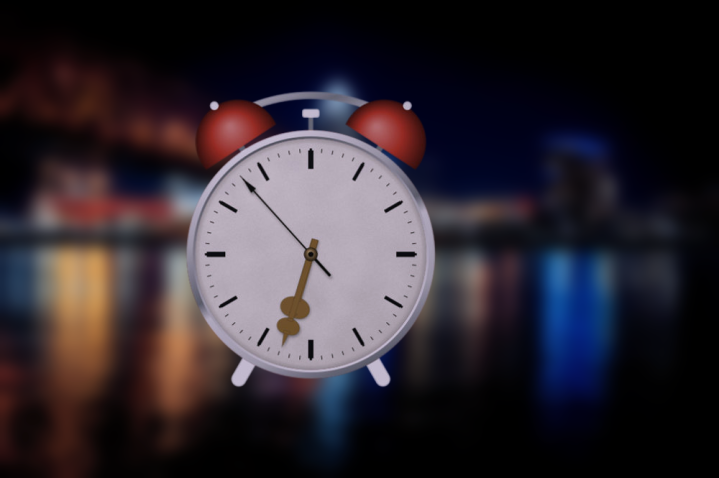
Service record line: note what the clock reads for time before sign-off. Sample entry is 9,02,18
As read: 6,32,53
